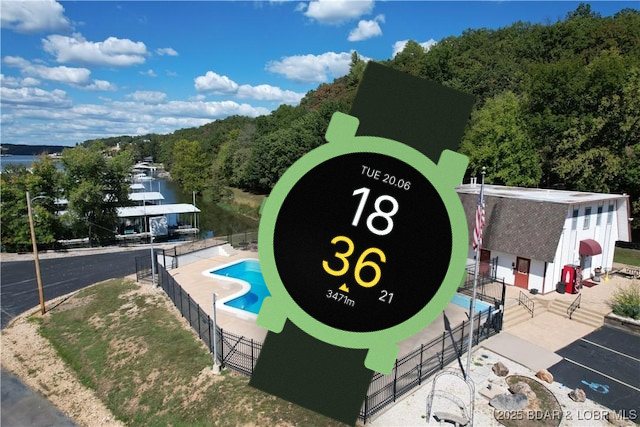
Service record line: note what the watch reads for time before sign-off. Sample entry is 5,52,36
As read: 18,36,21
